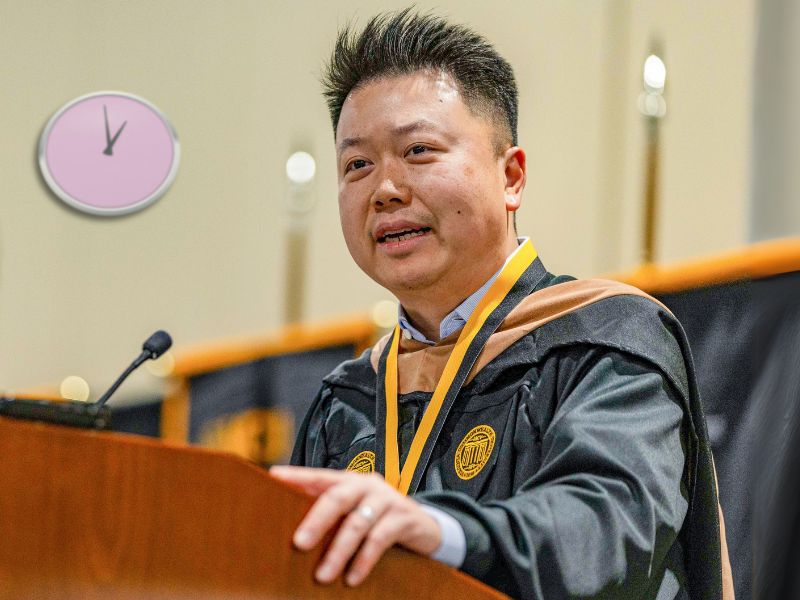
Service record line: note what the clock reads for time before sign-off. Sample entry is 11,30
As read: 12,59
